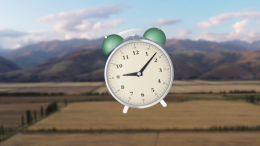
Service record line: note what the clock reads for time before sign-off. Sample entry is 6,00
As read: 9,08
